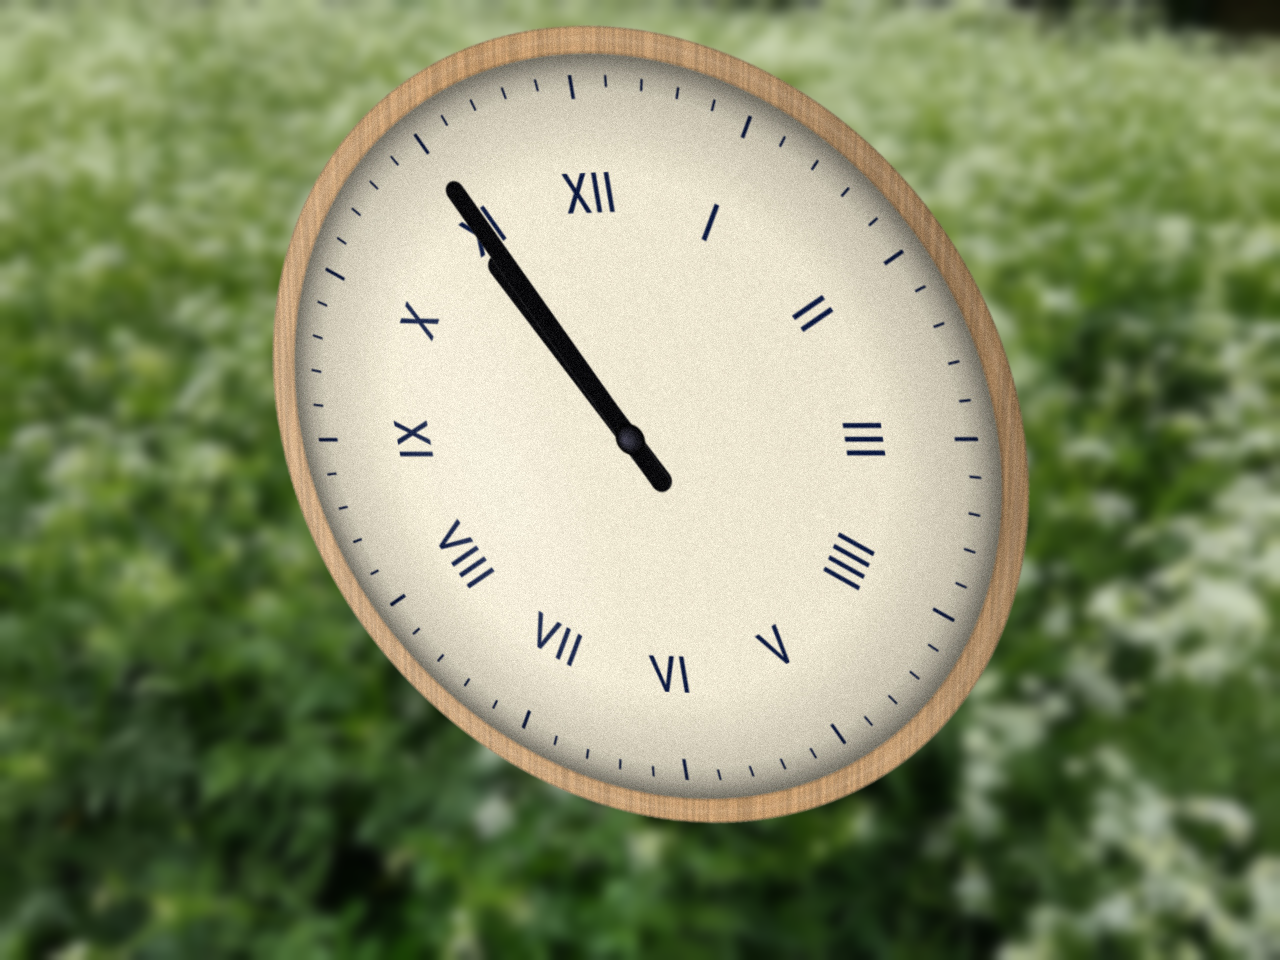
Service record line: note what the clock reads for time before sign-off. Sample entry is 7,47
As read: 10,55
